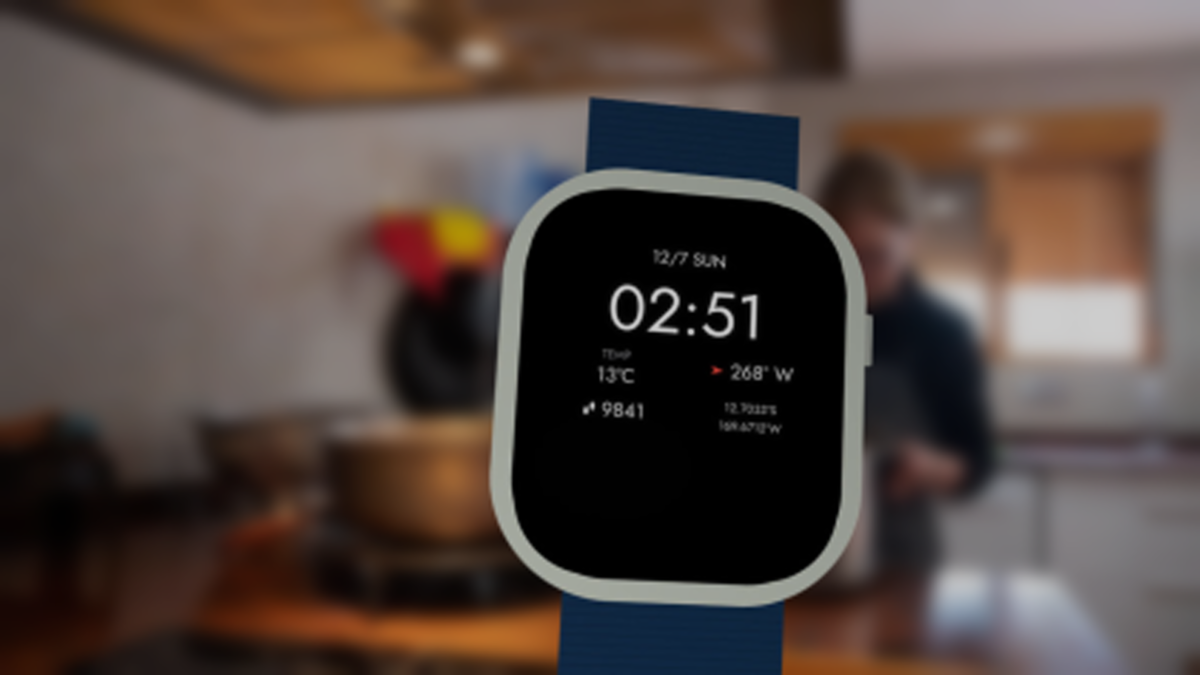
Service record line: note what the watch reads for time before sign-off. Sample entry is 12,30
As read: 2,51
